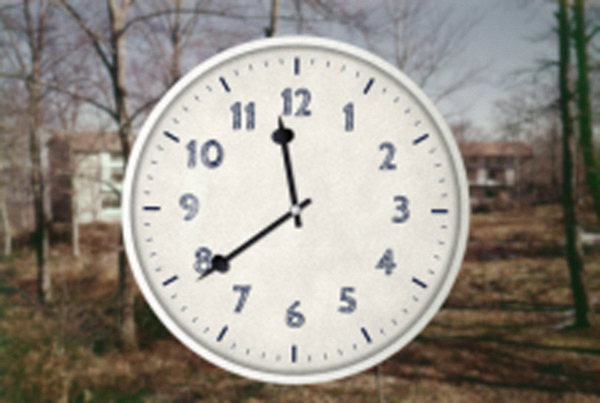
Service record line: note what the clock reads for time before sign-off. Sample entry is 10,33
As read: 11,39
